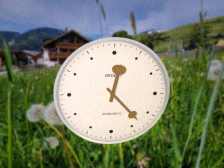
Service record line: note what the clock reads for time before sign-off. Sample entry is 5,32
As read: 12,23
